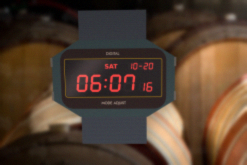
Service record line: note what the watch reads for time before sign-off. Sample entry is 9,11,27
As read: 6,07,16
